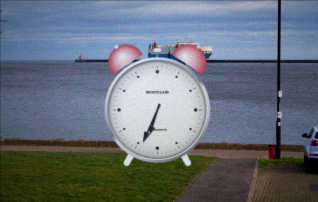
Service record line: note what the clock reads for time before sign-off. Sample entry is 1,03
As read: 6,34
